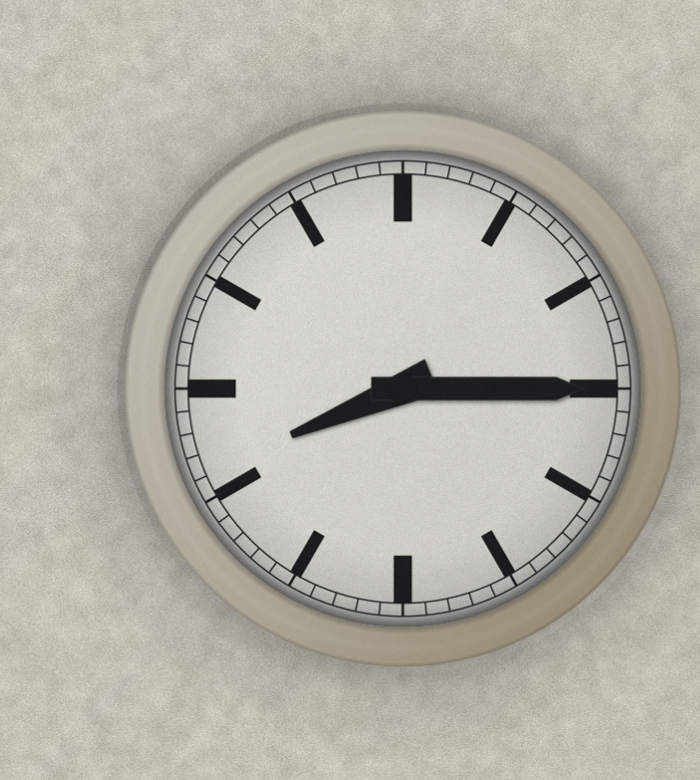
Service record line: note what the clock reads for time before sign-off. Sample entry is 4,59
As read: 8,15
